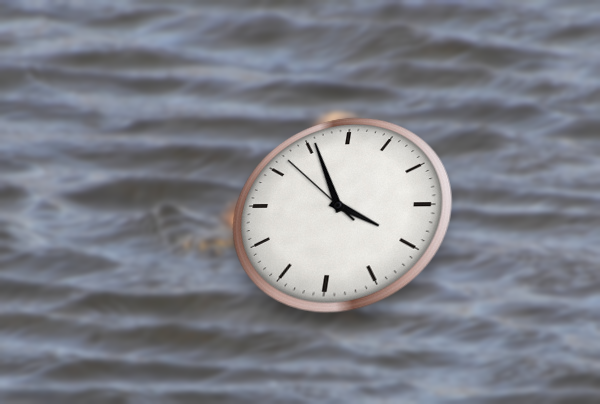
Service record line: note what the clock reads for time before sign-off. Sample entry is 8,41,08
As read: 3,55,52
